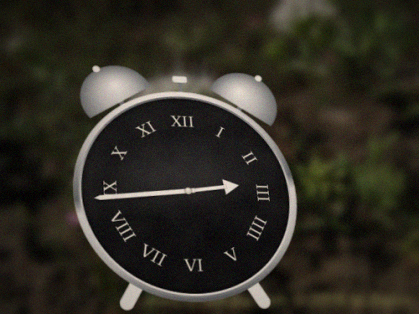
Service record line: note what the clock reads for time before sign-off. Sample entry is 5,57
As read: 2,44
